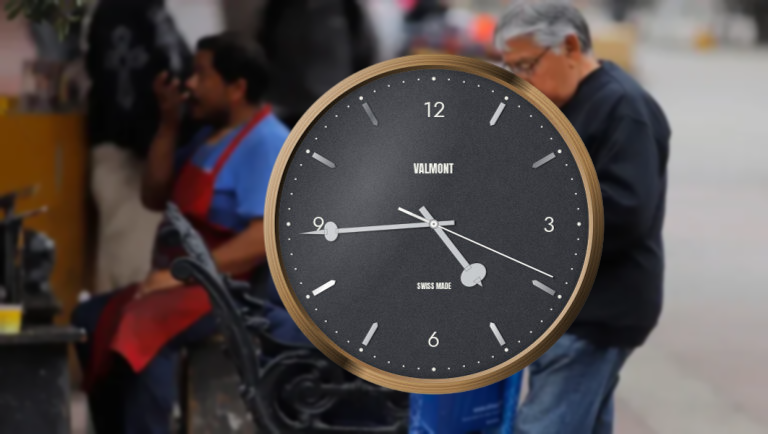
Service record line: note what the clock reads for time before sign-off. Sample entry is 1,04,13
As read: 4,44,19
